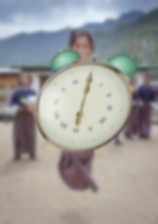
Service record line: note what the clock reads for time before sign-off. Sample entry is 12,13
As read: 6,00
